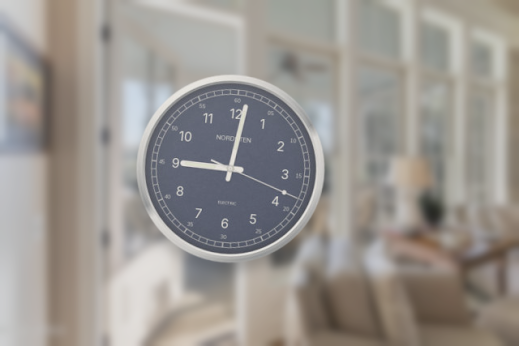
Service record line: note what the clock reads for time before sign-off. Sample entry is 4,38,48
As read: 9,01,18
